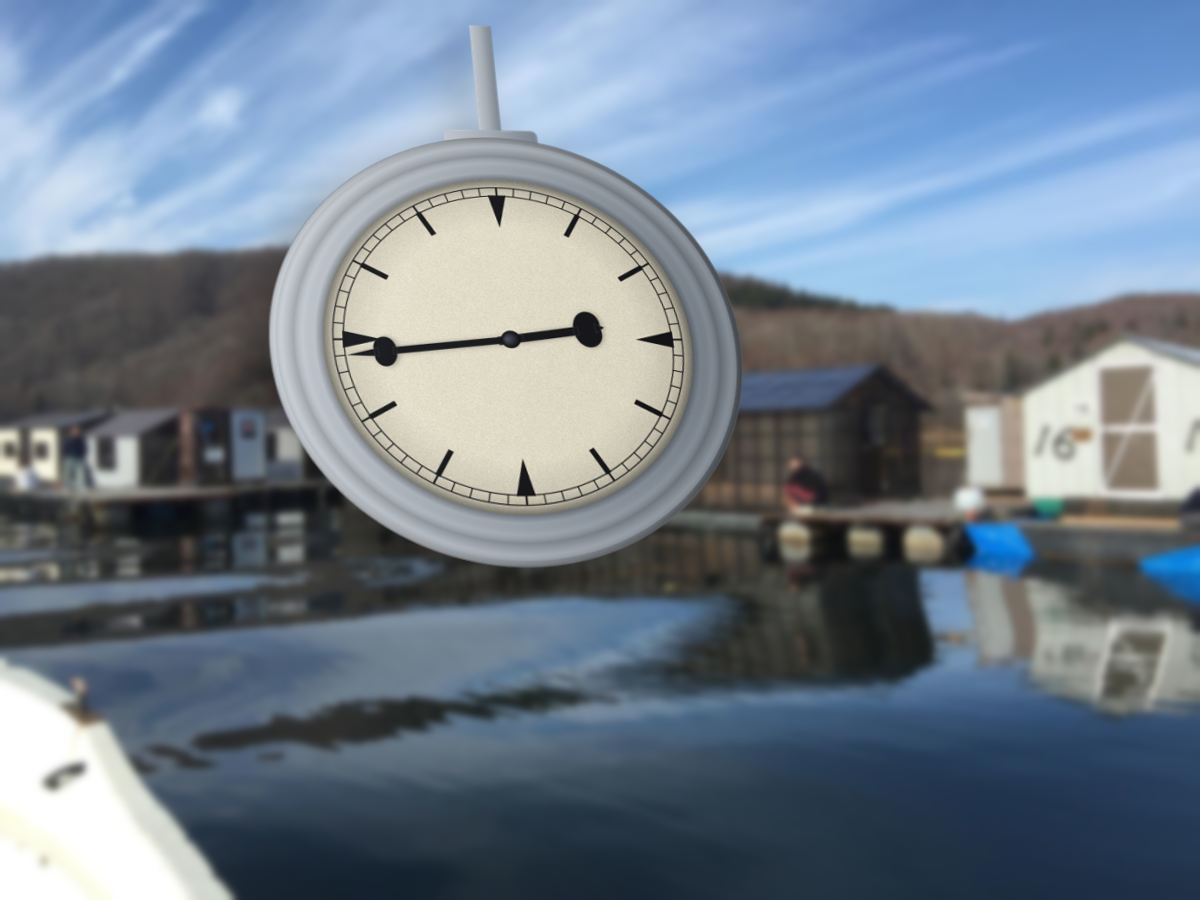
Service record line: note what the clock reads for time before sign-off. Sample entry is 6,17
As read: 2,44
